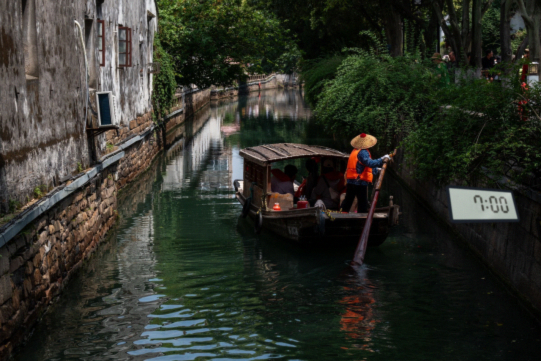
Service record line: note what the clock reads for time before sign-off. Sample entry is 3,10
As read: 7,00
